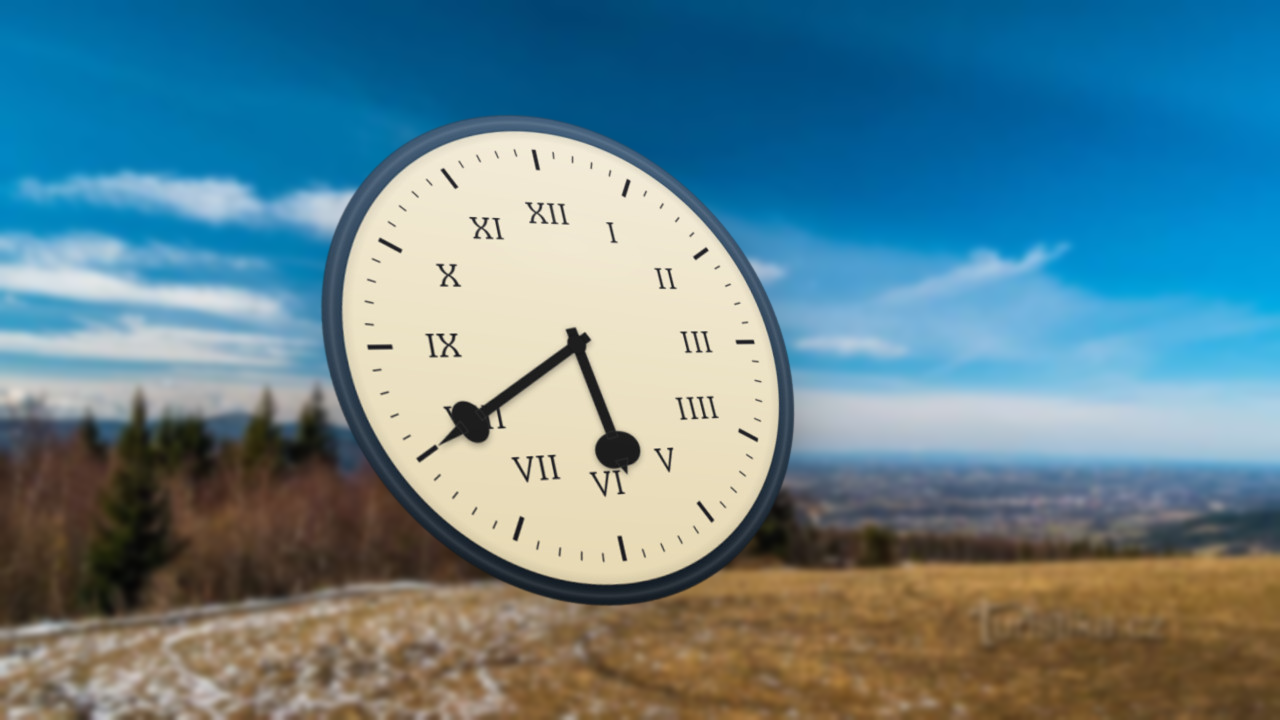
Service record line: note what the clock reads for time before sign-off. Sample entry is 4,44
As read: 5,40
